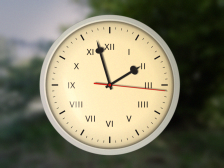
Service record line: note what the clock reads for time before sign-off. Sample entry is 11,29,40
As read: 1,57,16
